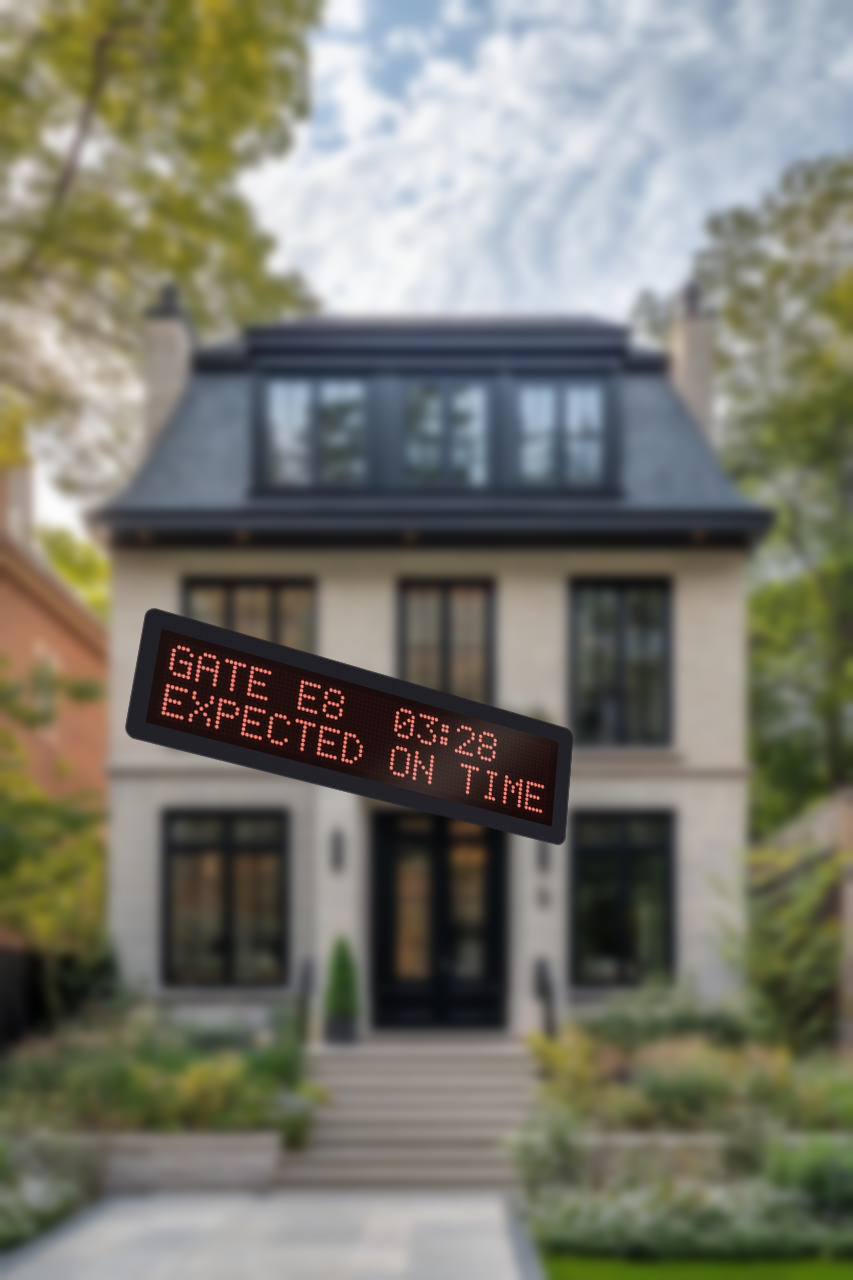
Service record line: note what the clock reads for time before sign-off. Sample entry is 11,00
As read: 3,28
